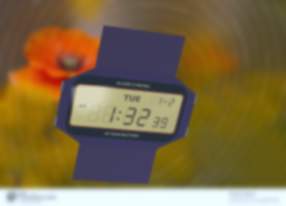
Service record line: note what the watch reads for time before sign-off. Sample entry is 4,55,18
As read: 1,32,39
